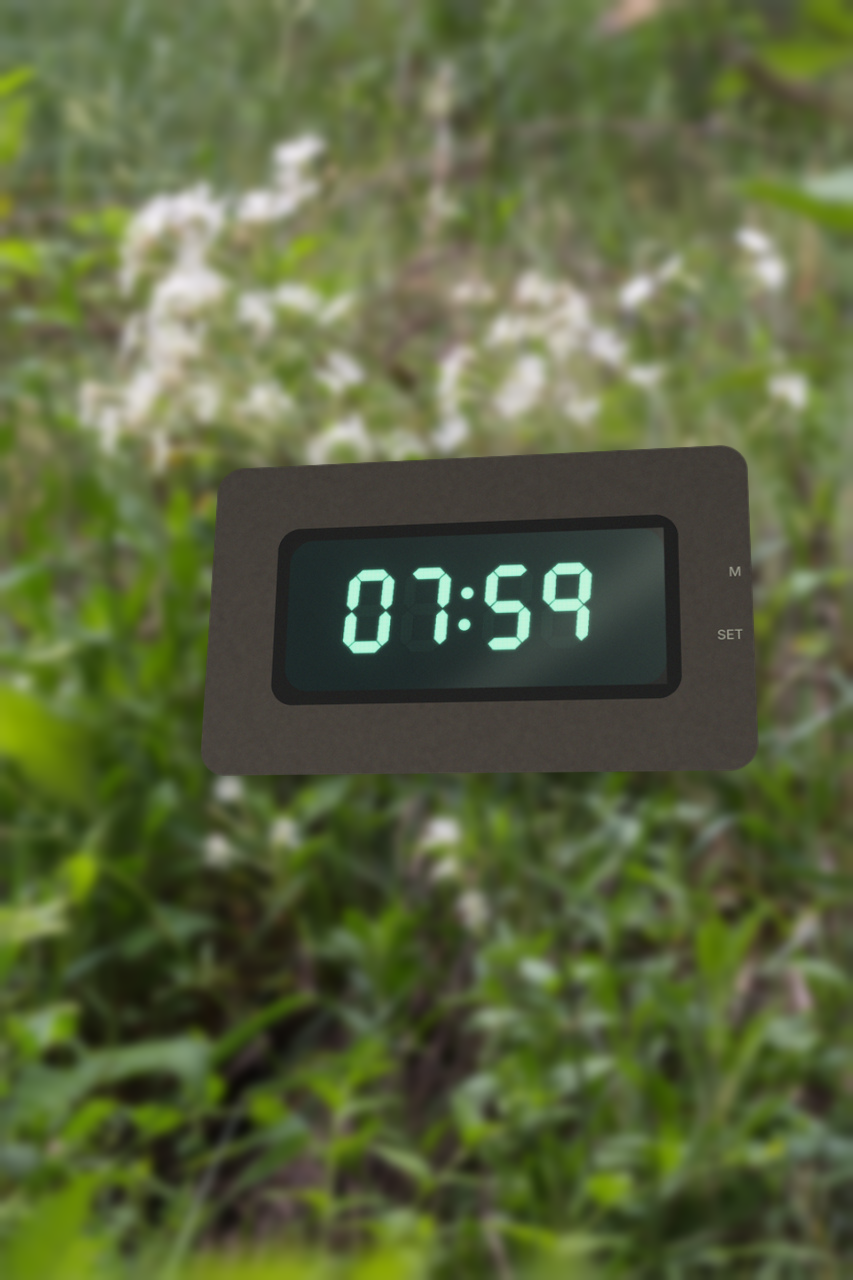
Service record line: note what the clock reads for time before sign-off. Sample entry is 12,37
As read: 7,59
